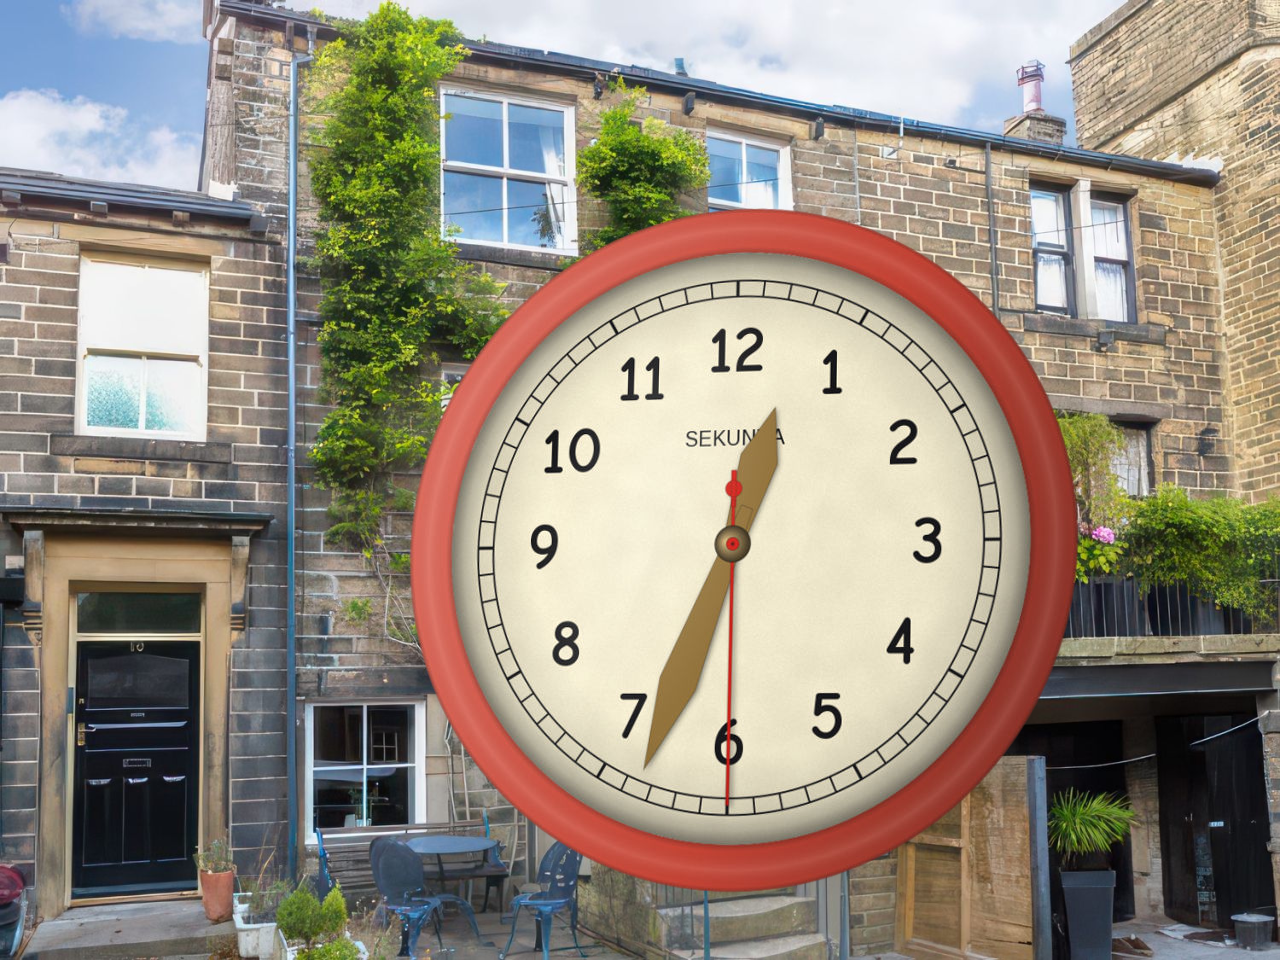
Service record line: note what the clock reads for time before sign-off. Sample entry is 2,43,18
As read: 12,33,30
